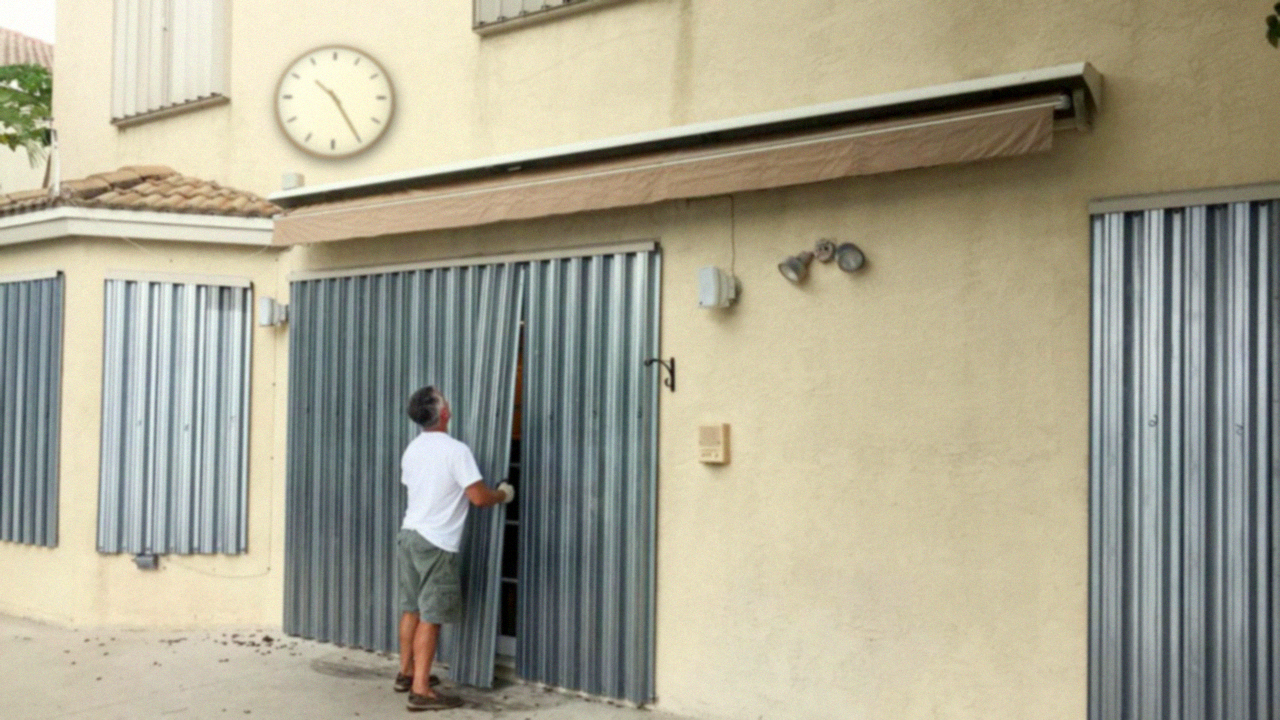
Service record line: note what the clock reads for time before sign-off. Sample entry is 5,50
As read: 10,25
